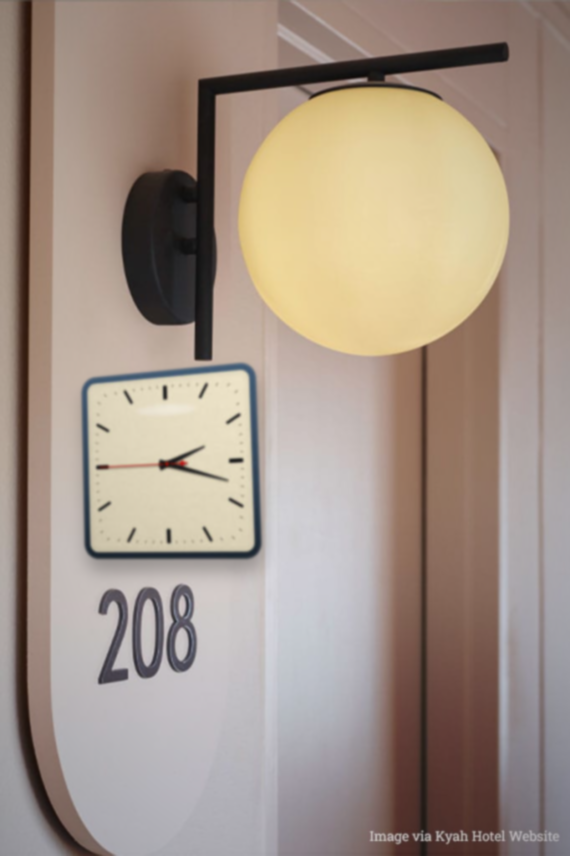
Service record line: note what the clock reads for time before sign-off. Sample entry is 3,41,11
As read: 2,17,45
